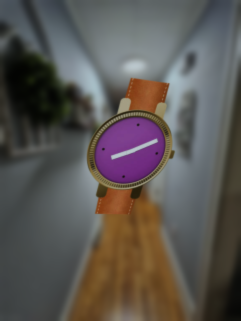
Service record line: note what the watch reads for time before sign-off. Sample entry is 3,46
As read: 8,10
